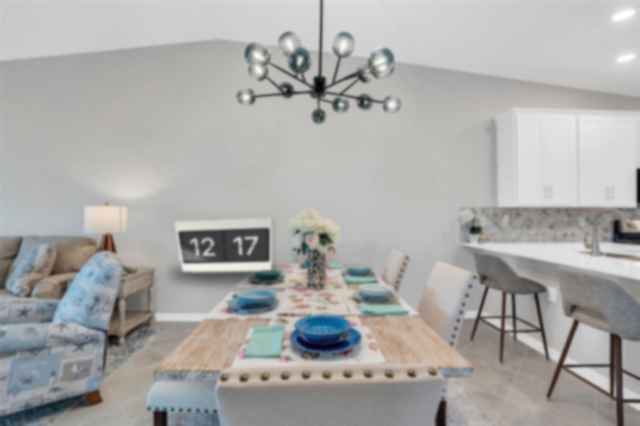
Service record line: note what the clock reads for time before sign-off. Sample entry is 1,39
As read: 12,17
